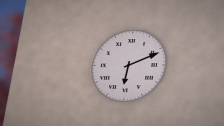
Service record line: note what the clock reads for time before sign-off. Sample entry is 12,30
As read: 6,11
